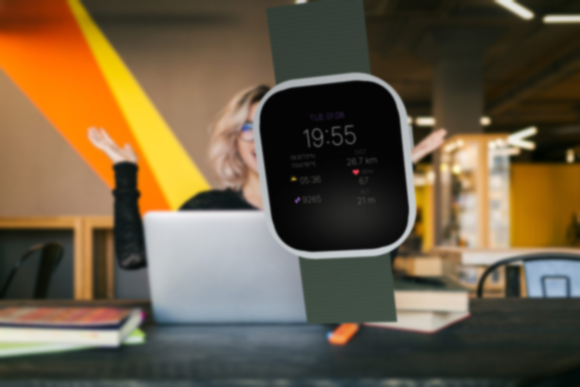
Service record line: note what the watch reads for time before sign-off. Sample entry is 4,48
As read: 19,55
